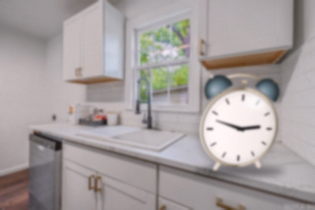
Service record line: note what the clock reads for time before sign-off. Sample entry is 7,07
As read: 2,48
